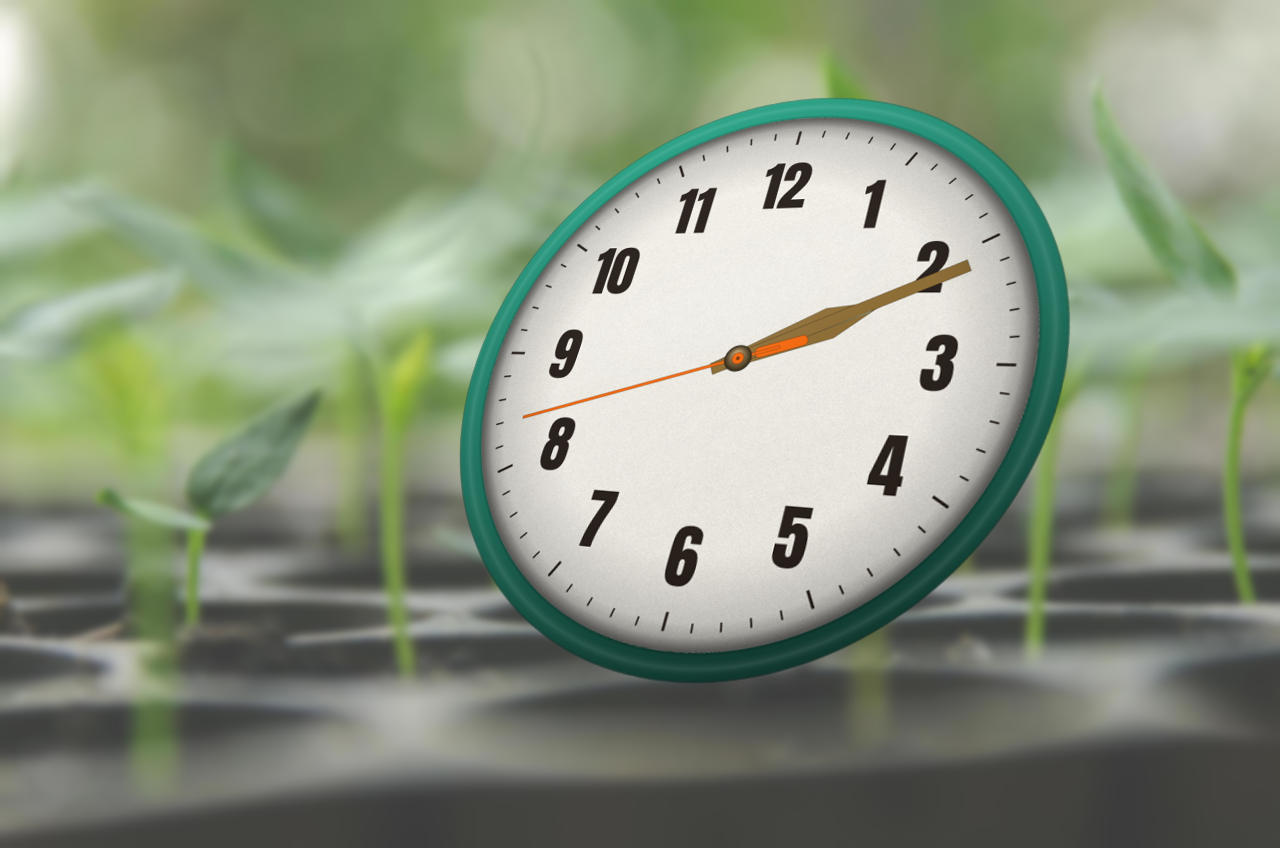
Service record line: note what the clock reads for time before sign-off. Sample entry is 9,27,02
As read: 2,10,42
